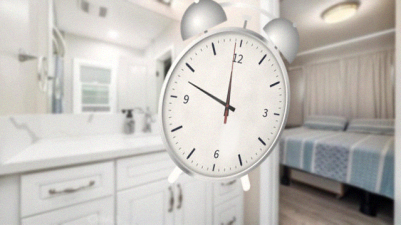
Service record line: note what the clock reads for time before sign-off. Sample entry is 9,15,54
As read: 11,47,59
